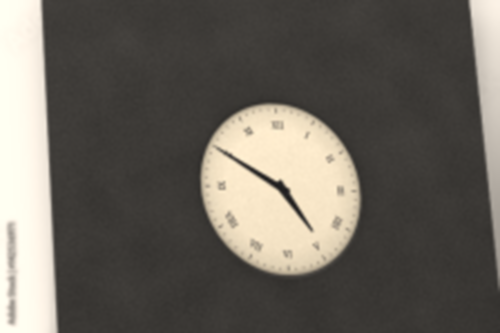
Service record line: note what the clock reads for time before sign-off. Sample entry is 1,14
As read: 4,50
